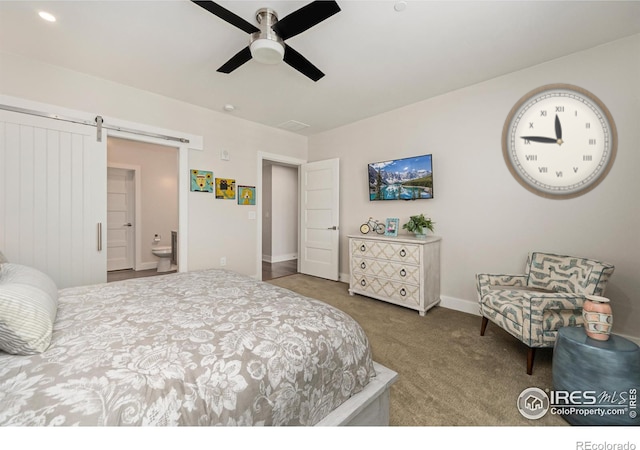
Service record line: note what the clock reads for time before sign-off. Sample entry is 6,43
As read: 11,46
